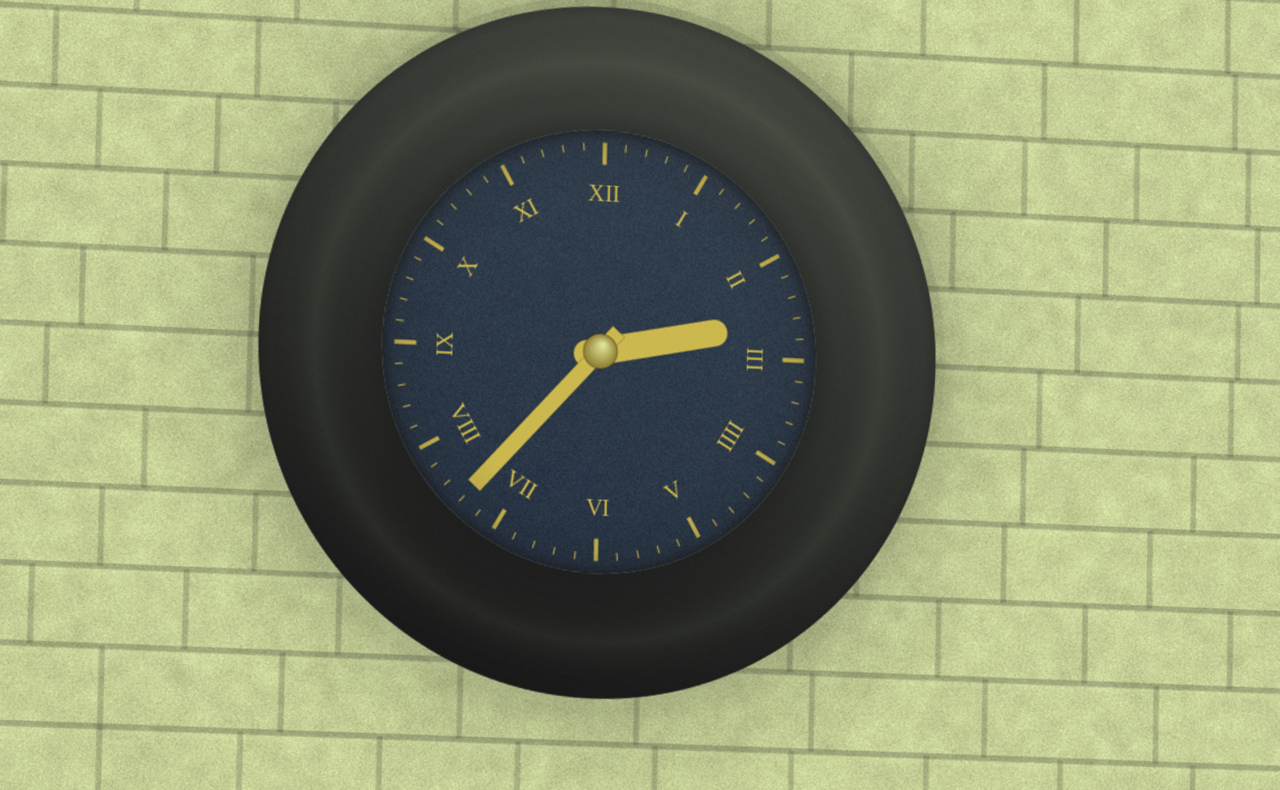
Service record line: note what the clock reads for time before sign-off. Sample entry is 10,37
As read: 2,37
